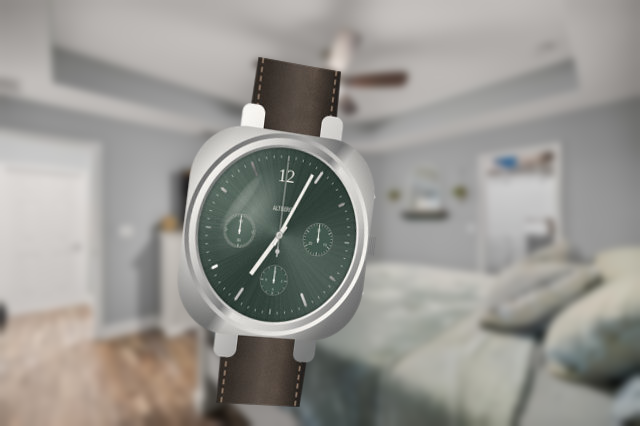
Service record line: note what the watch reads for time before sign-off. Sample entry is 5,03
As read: 7,04
